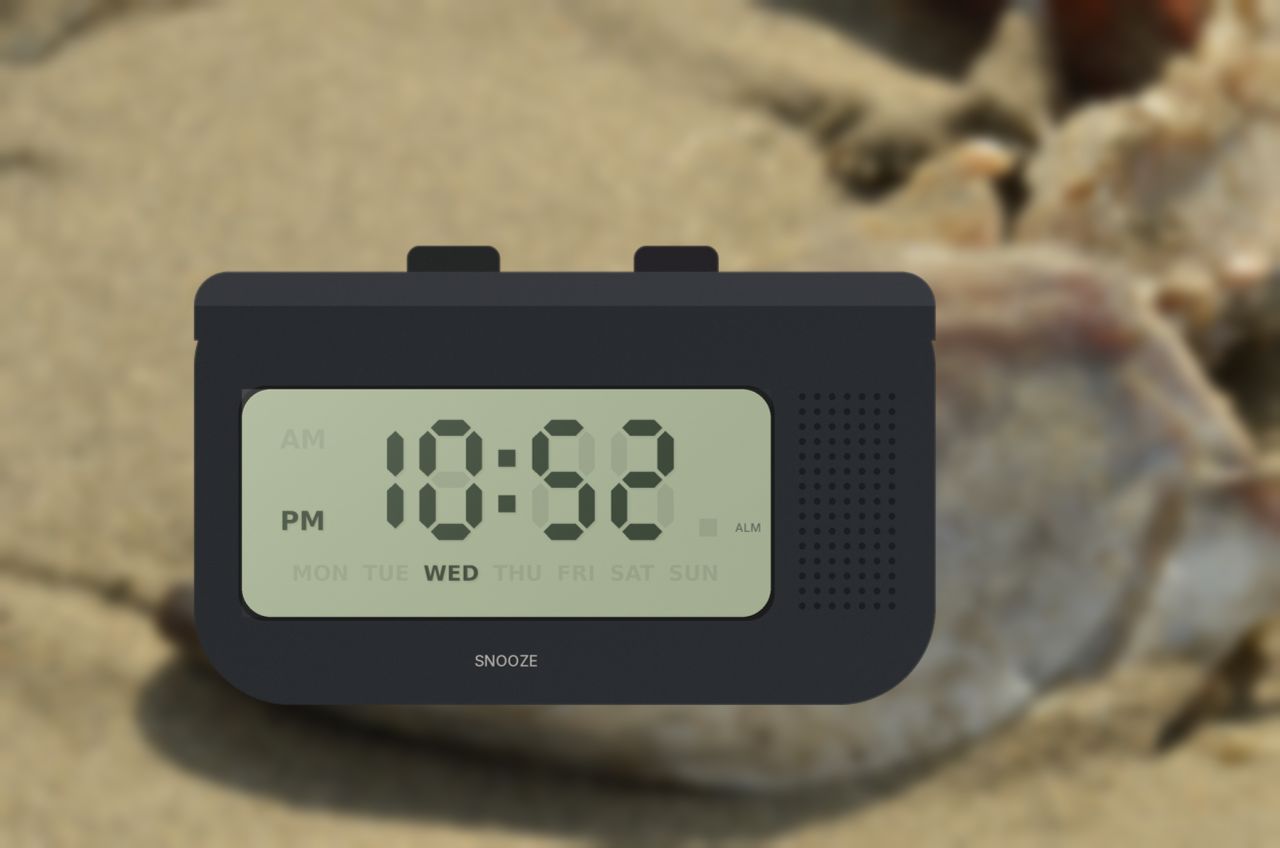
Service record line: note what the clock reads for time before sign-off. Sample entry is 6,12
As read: 10,52
